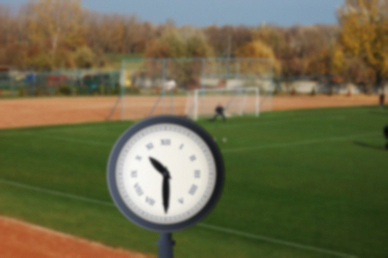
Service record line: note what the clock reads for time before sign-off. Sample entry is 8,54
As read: 10,30
